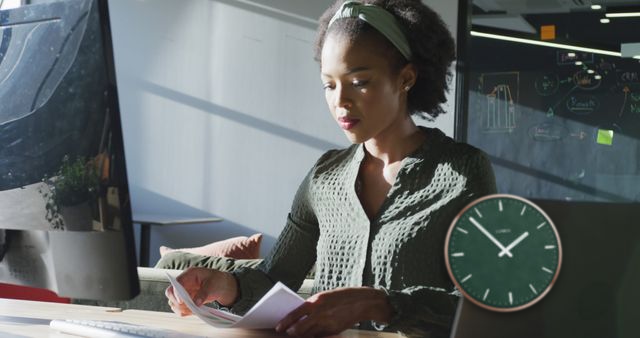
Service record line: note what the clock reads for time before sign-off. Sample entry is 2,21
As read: 1,53
